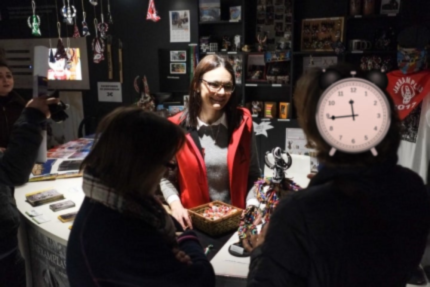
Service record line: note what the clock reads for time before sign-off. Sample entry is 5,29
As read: 11,44
